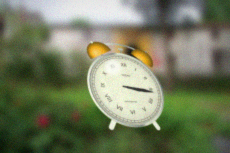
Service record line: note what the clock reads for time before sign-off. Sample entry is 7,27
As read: 3,16
